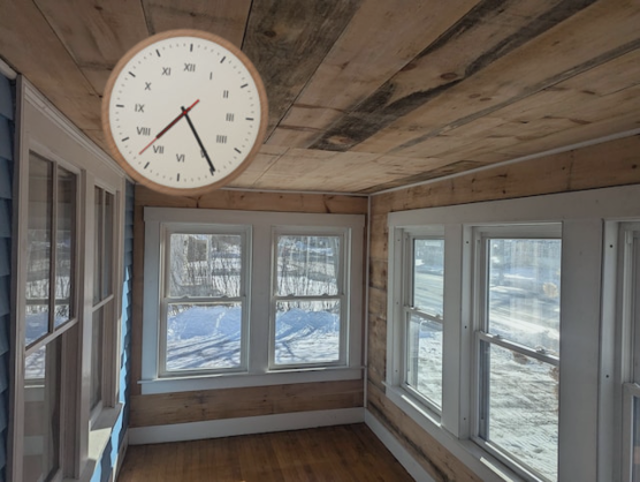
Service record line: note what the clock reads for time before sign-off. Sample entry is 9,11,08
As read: 7,24,37
